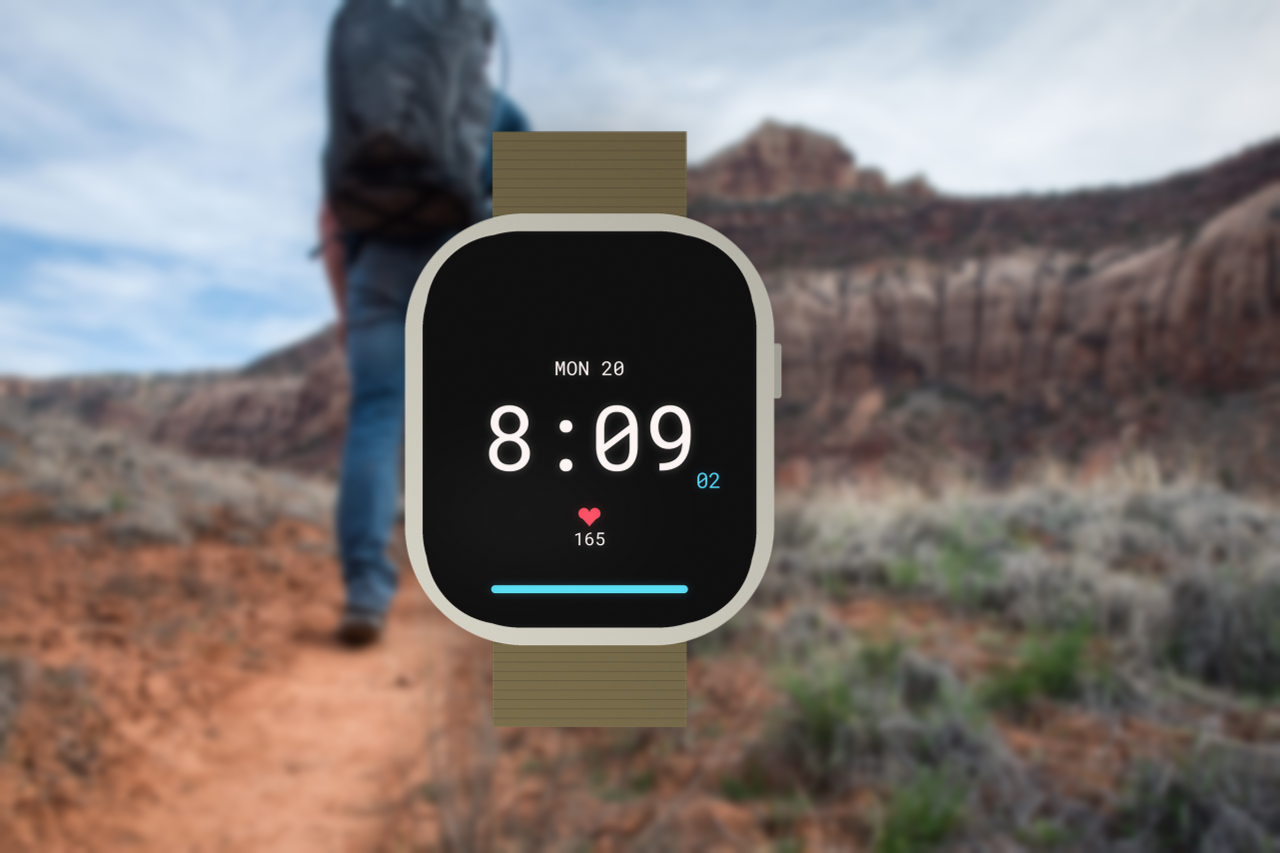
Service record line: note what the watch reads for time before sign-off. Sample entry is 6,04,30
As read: 8,09,02
